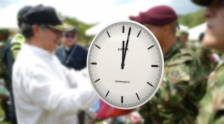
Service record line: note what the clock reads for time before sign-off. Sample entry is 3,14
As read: 12,02
